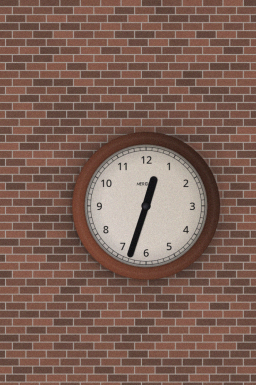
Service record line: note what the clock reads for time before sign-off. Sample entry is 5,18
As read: 12,33
